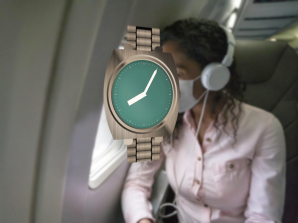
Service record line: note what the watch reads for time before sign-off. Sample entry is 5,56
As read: 8,05
